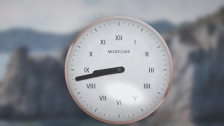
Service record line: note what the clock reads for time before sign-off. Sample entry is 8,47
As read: 8,43
